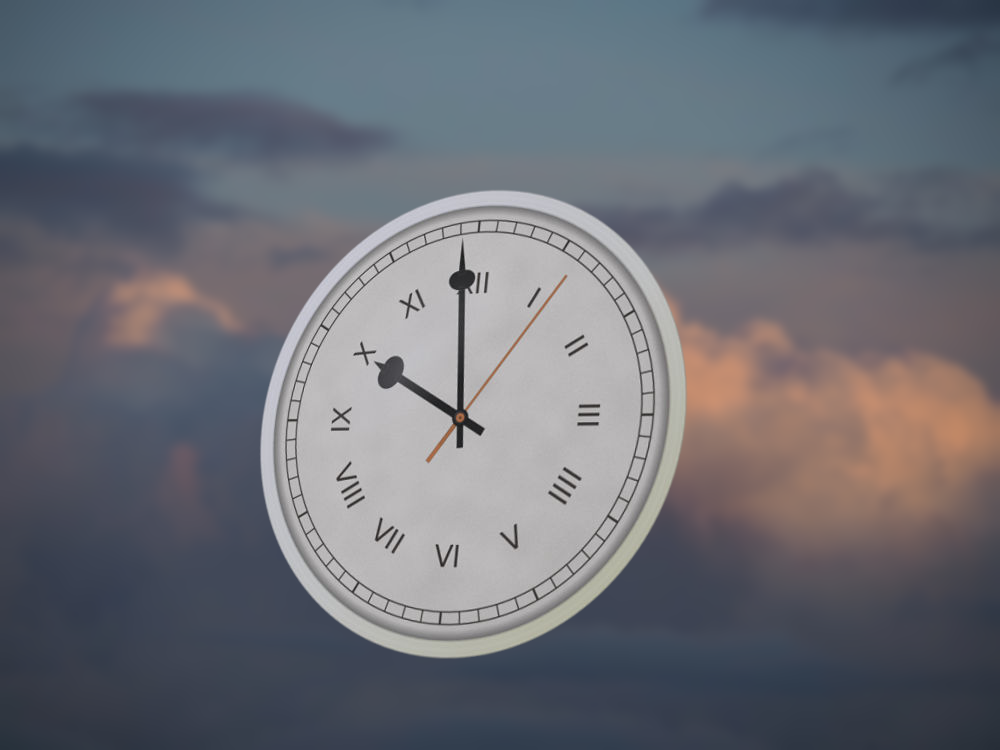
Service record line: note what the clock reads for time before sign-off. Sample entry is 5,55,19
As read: 9,59,06
